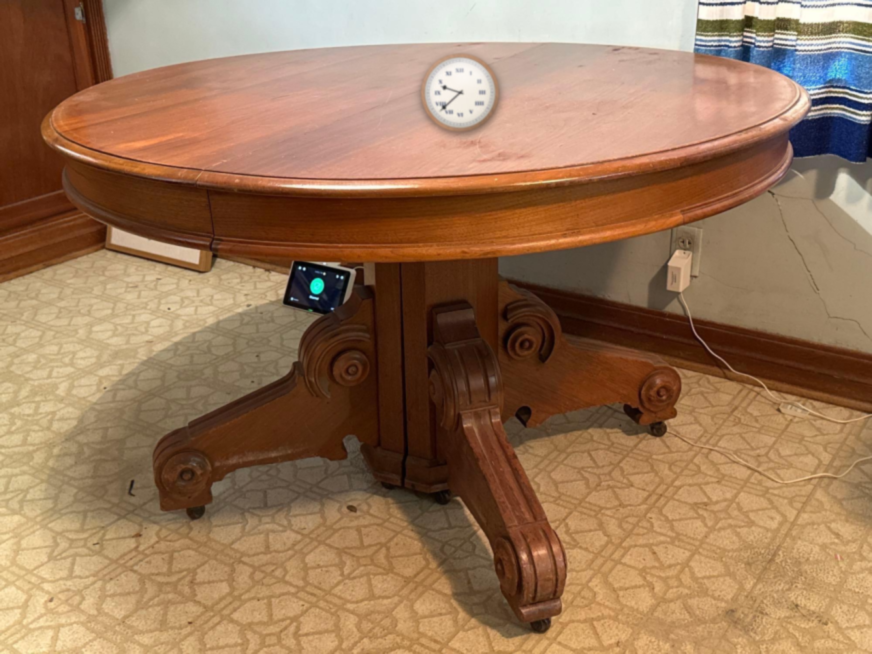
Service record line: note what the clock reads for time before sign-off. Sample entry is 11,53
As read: 9,38
